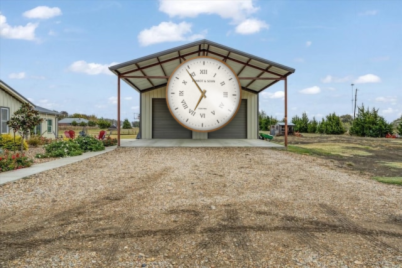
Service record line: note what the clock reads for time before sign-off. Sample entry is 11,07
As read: 6,54
